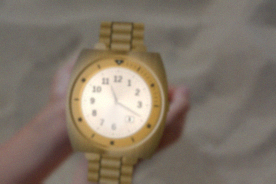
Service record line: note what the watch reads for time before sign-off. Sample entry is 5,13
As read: 11,19
